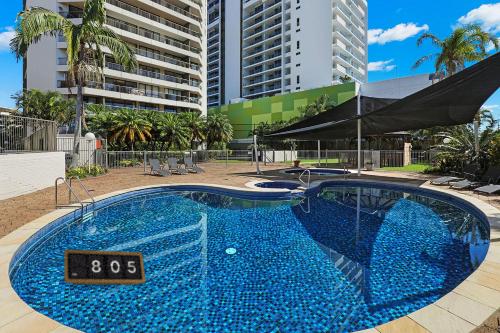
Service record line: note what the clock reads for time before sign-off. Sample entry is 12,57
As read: 8,05
